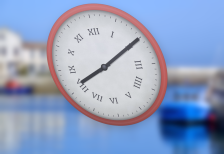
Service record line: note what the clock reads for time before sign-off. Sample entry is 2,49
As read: 8,10
